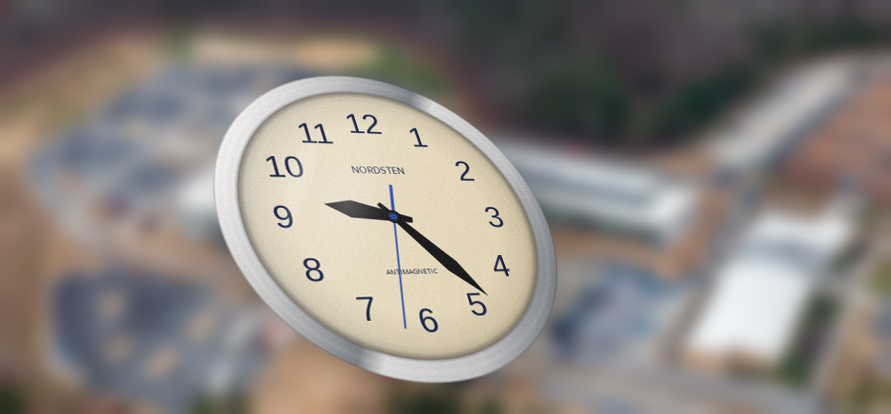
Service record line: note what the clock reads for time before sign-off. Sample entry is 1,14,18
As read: 9,23,32
